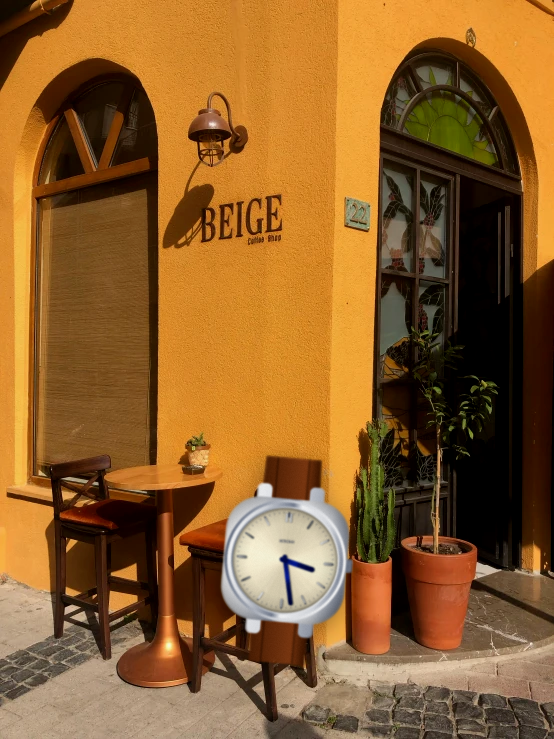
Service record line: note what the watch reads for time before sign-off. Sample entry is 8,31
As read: 3,28
